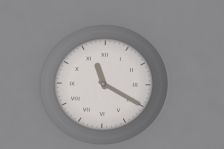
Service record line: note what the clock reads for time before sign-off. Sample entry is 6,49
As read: 11,20
